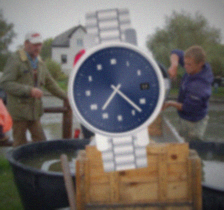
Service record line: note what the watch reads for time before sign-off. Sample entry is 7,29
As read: 7,23
